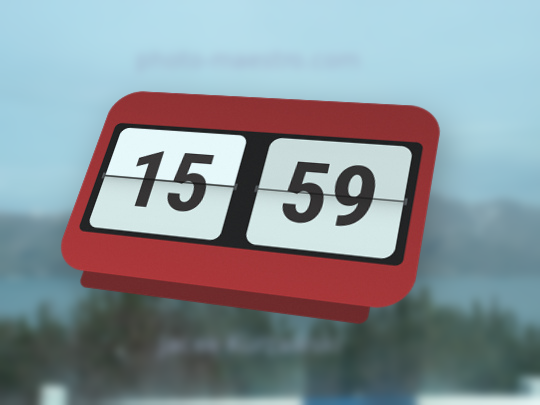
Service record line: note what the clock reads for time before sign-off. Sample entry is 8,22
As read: 15,59
